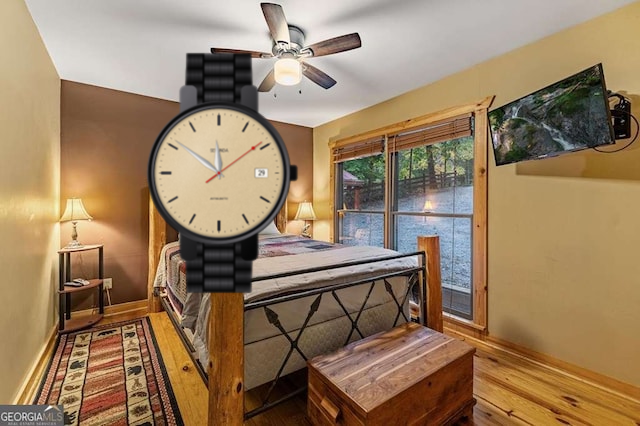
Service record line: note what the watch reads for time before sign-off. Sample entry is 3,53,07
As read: 11,51,09
